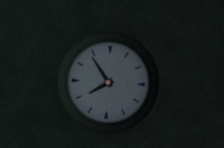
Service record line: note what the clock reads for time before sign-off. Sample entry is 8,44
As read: 7,54
